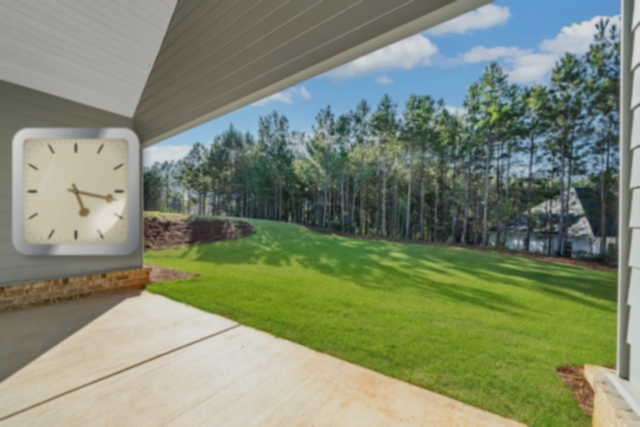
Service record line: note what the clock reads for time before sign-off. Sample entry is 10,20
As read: 5,17
